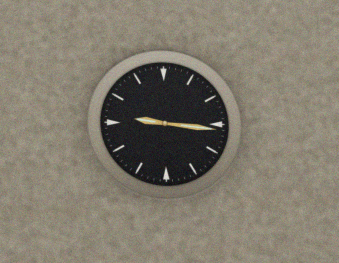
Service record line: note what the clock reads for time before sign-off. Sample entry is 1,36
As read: 9,16
